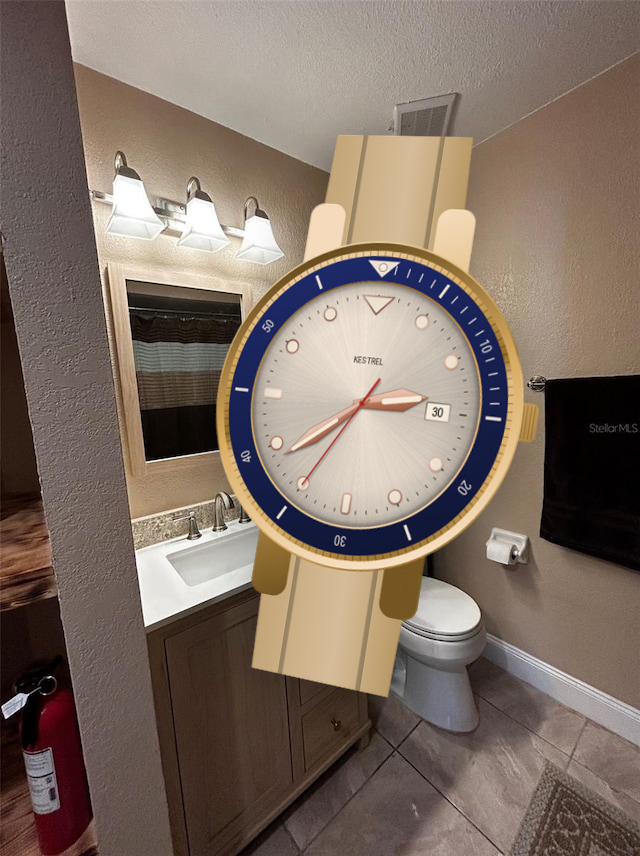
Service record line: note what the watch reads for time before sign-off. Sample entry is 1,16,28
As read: 2,38,35
